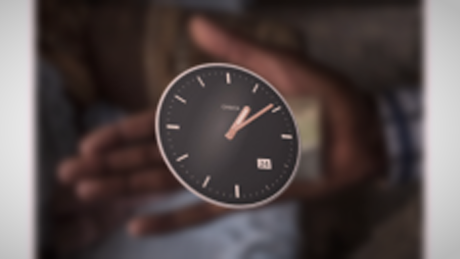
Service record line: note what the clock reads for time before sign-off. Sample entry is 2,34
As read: 1,09
